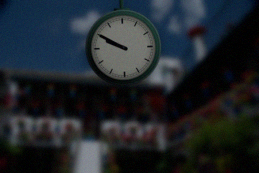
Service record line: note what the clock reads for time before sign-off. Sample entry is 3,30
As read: 9,50
